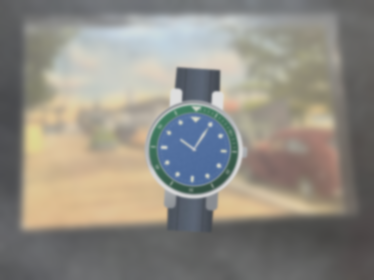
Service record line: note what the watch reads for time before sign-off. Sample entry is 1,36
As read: 10,05
